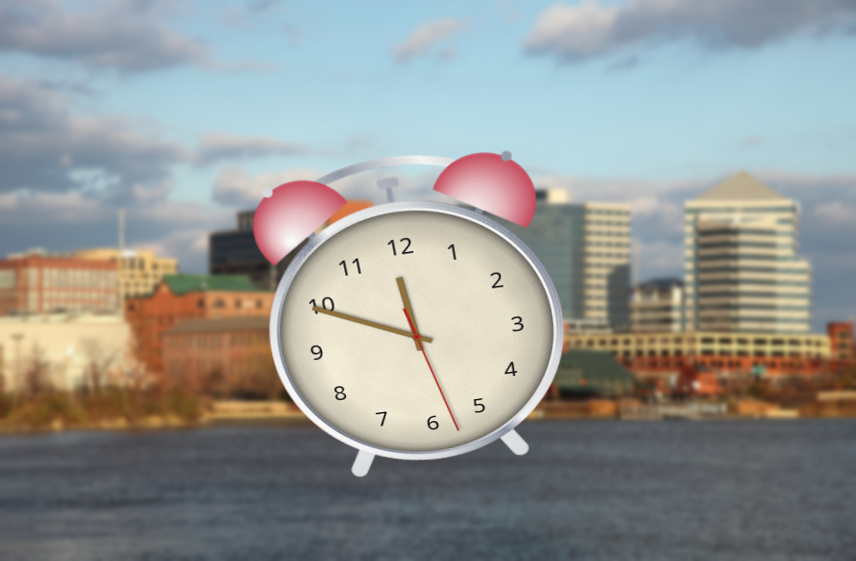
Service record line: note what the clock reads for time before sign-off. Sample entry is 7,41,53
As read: 11,49,28
